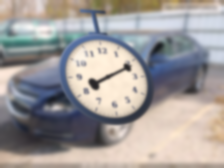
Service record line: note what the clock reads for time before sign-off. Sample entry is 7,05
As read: 8,11
